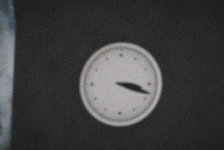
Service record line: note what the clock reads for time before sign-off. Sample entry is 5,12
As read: 3,18
